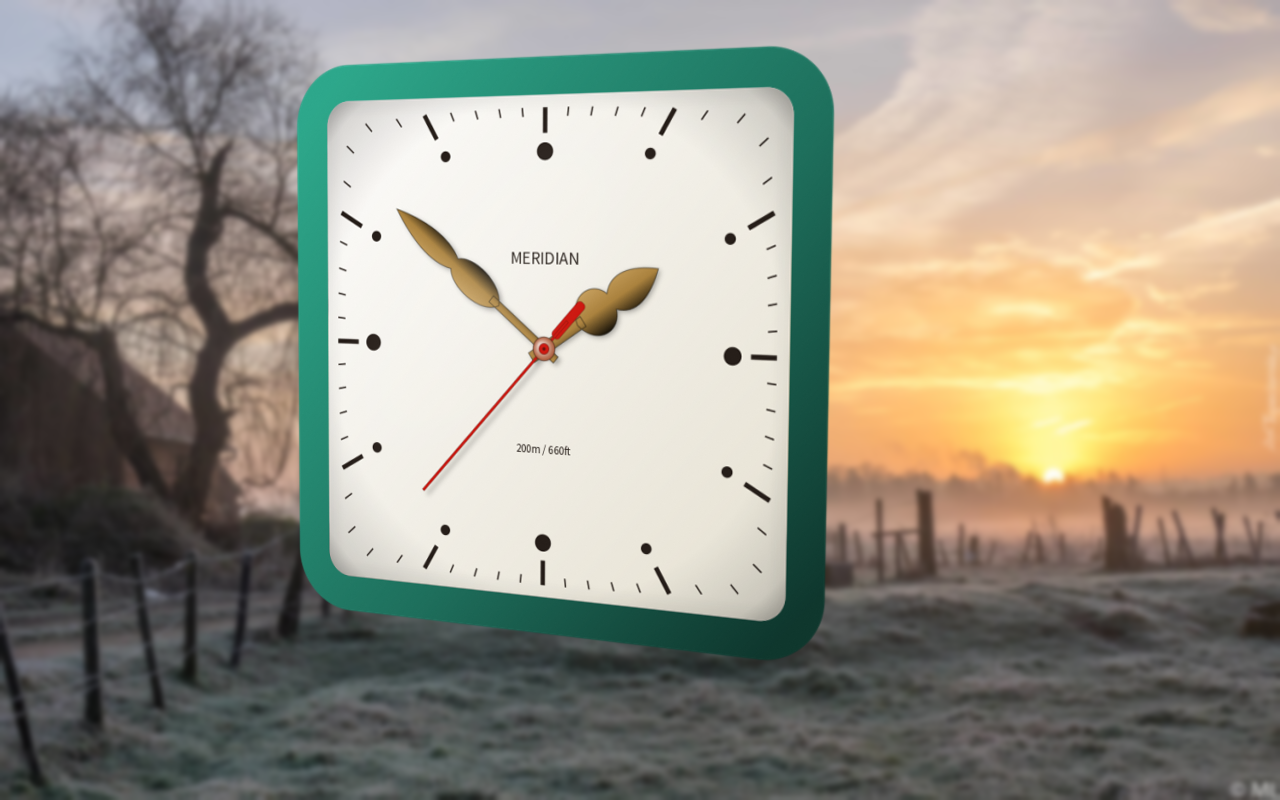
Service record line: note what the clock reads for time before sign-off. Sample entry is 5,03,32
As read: 1,51,37
